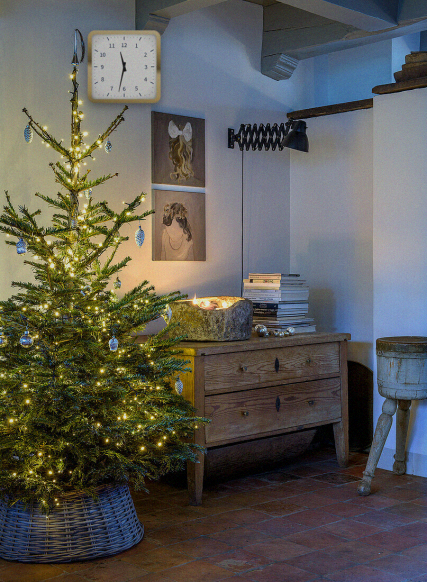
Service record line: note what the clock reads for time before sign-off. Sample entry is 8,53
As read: 11,32
